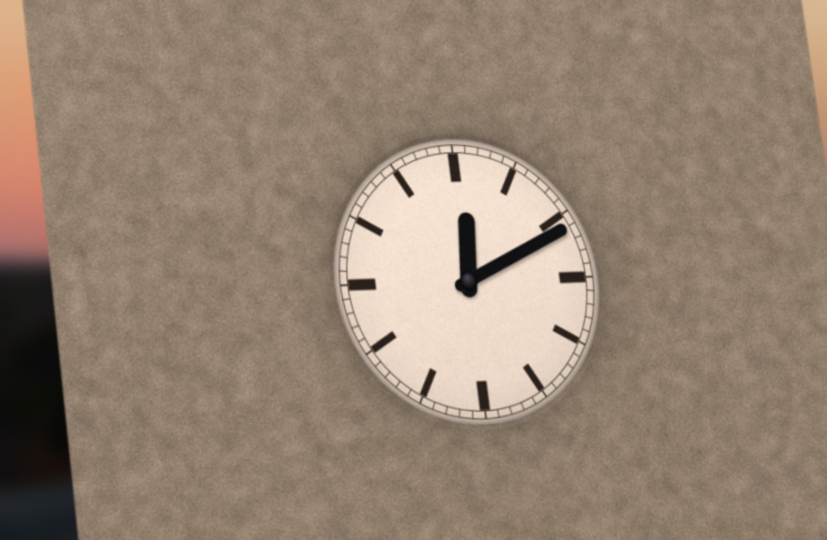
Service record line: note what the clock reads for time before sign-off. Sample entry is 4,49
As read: 12,11
